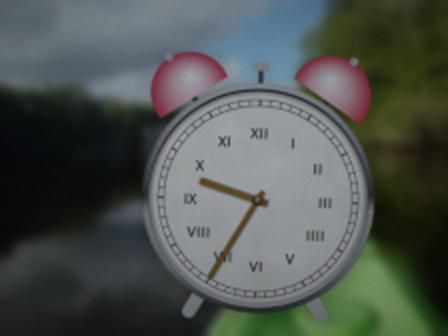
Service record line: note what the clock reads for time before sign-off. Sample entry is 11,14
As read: 9,35
